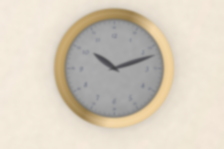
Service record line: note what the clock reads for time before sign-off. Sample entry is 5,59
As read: 10,12
